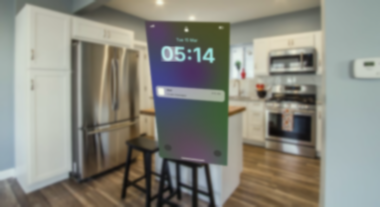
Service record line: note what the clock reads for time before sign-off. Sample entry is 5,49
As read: 5,14
